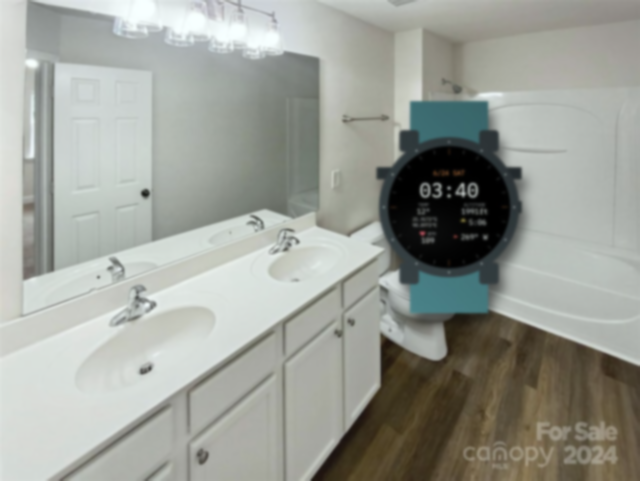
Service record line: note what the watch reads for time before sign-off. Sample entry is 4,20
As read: 3,40
